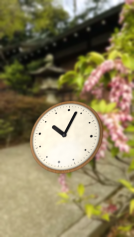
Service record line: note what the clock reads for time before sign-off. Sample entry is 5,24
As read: 10,03
